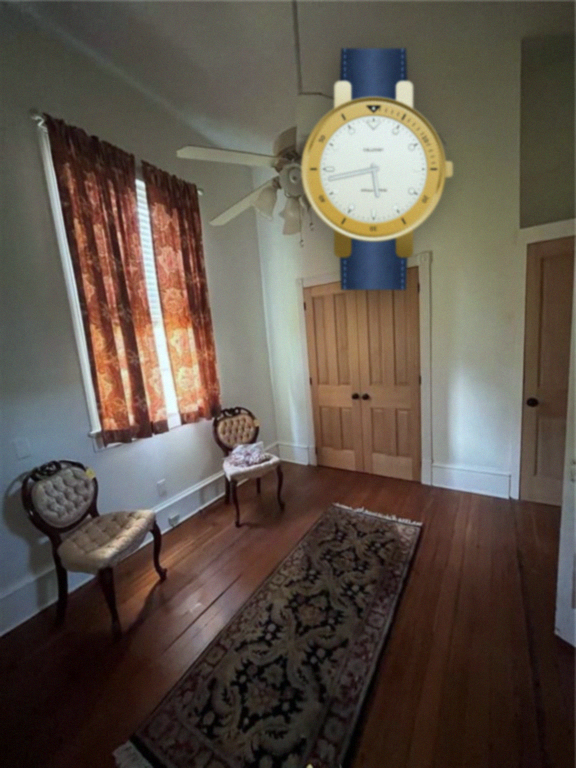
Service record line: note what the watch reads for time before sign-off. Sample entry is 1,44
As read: 5,43
